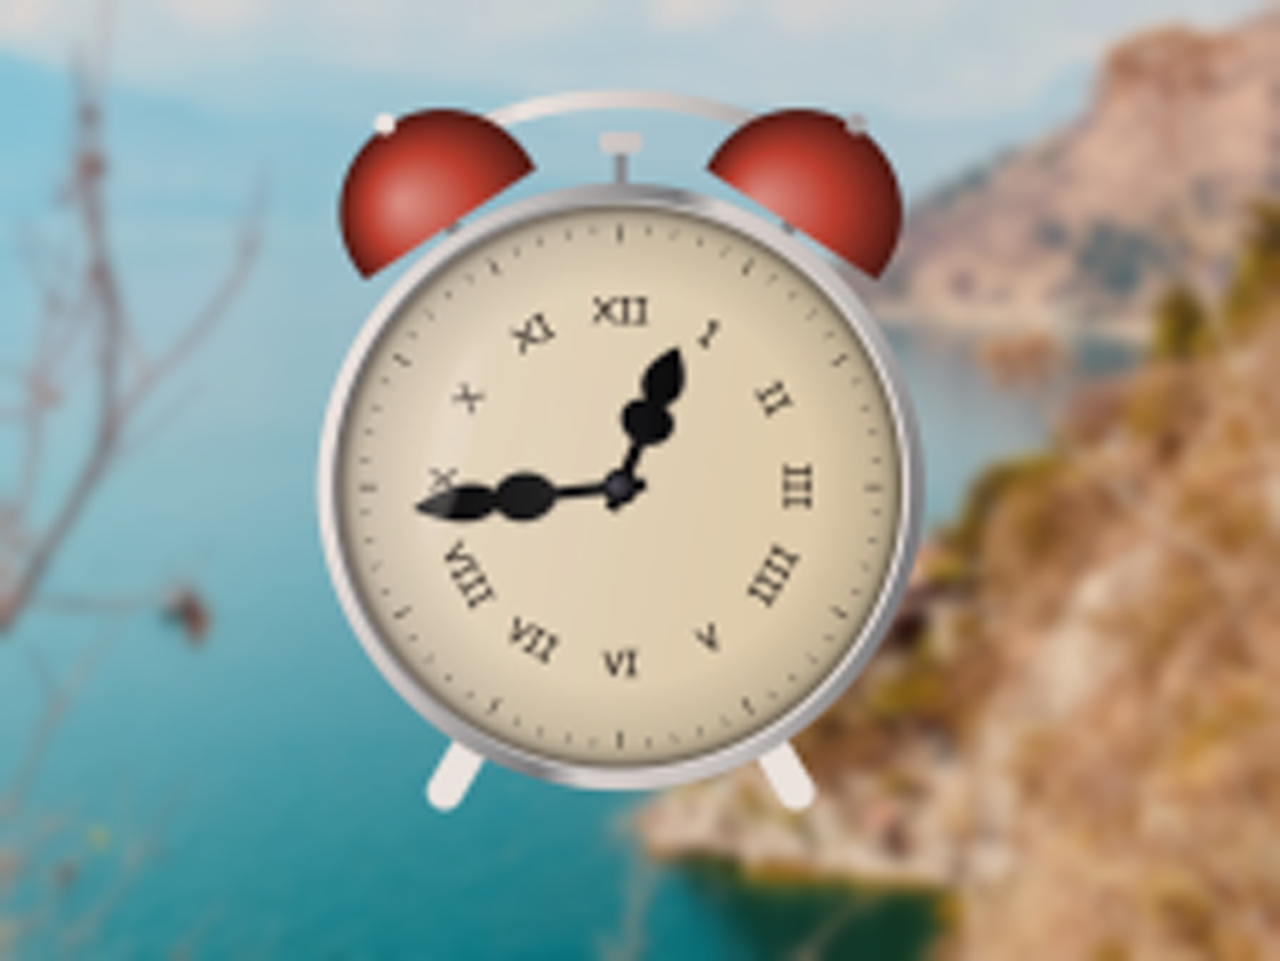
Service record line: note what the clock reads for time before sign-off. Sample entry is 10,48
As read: 12,44
